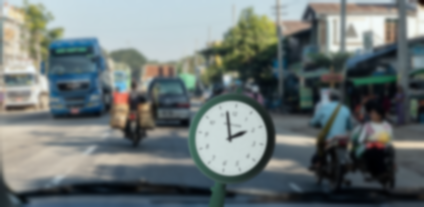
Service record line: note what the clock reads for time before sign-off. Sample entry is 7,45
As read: 1,57
